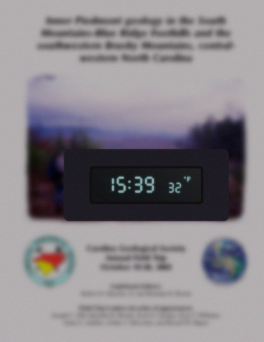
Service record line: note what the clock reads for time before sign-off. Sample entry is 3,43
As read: 15,39
